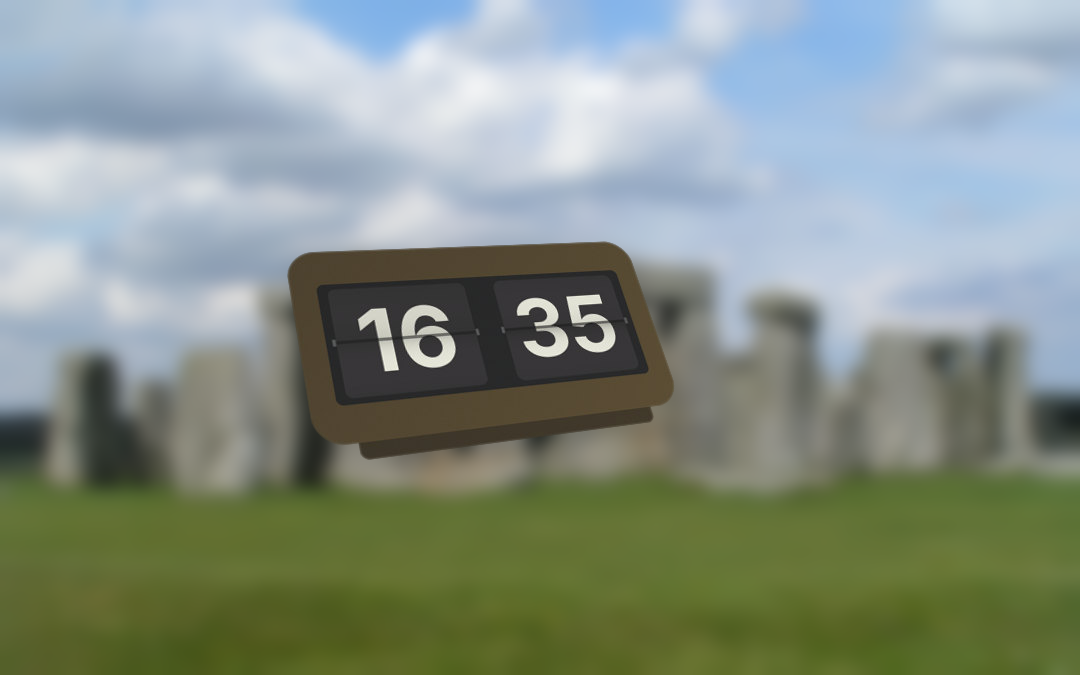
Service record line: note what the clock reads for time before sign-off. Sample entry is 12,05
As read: 16,35
